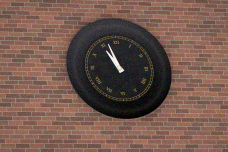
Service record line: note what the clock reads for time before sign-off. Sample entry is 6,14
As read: 10,57
